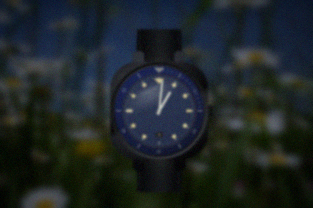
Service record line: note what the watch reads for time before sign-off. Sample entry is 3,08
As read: 1,01
